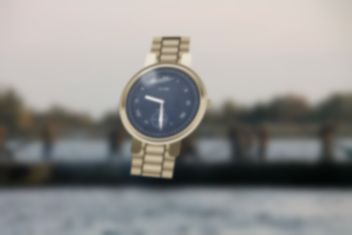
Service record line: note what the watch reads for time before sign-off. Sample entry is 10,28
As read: 9,29
